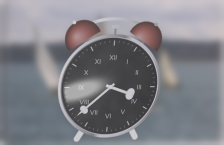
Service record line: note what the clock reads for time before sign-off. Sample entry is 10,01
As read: 3,38
